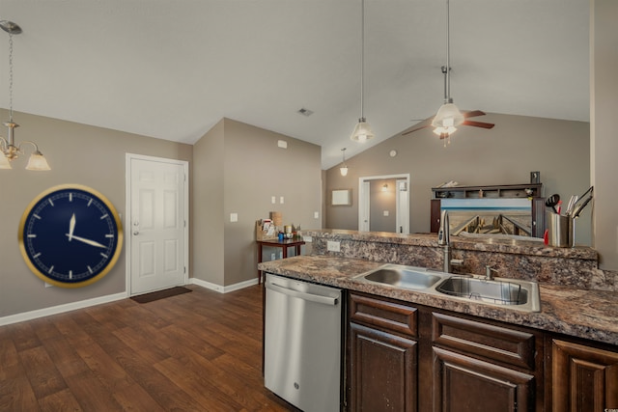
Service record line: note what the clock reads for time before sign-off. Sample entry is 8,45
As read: 12,18
